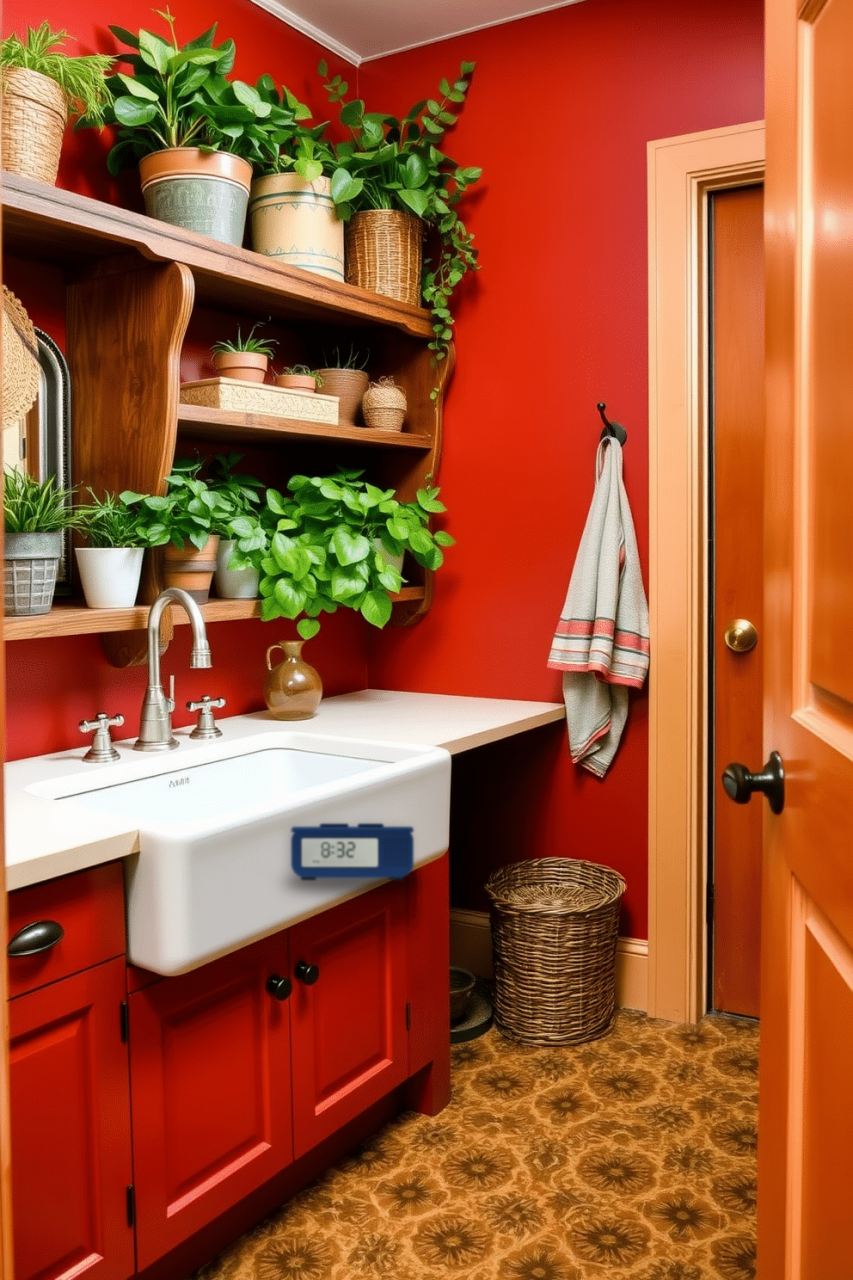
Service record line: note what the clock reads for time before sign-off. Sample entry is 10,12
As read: 8,32
